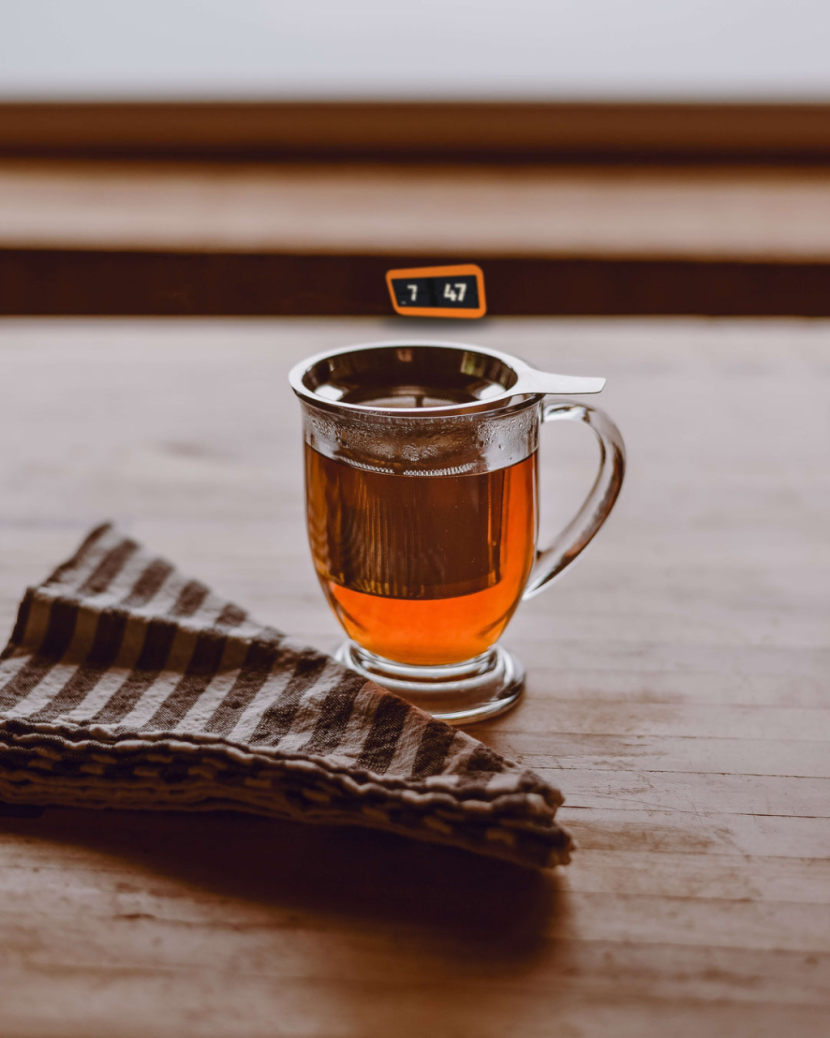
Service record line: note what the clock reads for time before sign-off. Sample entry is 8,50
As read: 7,47
